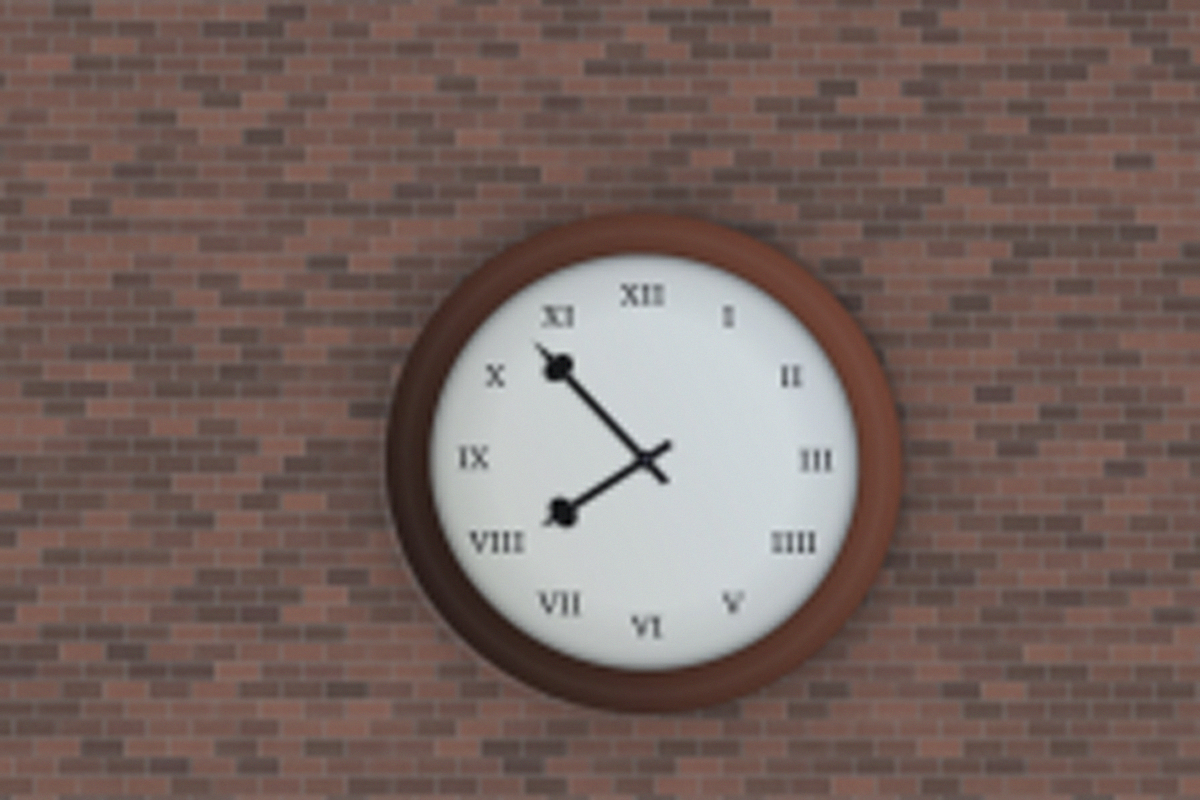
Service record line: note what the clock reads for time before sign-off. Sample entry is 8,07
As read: 7,53
